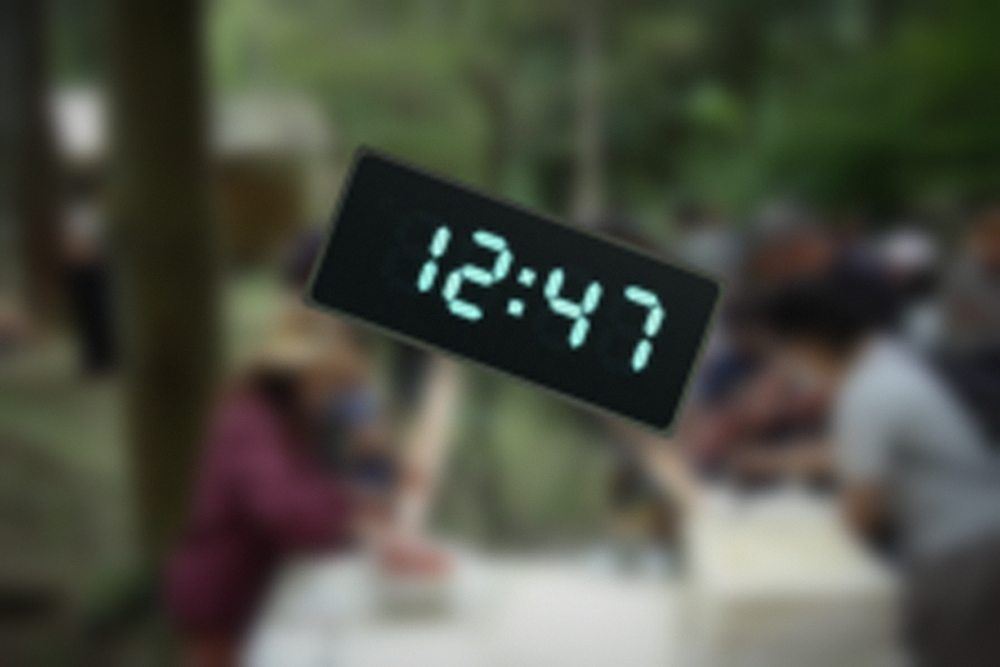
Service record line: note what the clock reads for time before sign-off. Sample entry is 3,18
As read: 12,47
